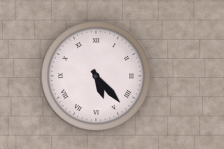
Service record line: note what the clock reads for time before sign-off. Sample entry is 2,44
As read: 5,23
